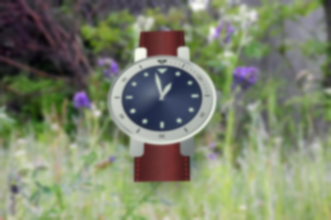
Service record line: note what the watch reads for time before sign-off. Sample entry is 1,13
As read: 12,58
